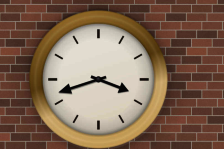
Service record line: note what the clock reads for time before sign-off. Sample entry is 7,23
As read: 3,42
